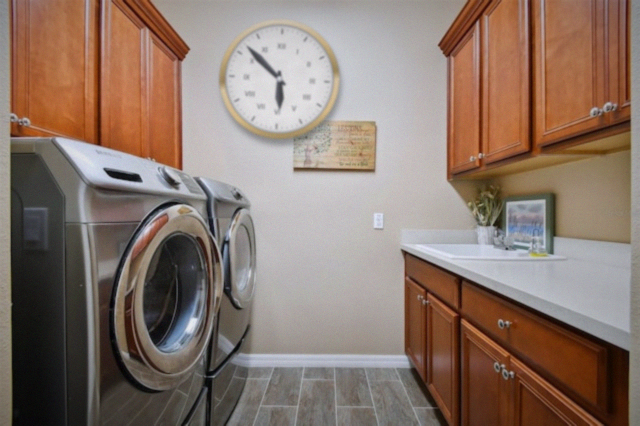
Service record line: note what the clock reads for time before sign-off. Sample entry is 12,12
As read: 5,52
